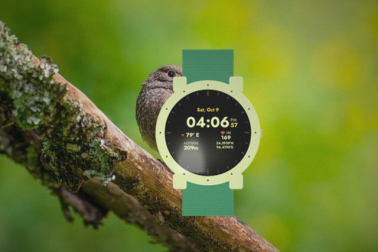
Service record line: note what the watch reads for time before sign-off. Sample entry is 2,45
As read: 4,06
